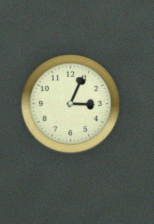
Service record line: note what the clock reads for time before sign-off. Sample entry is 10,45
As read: 3,04
